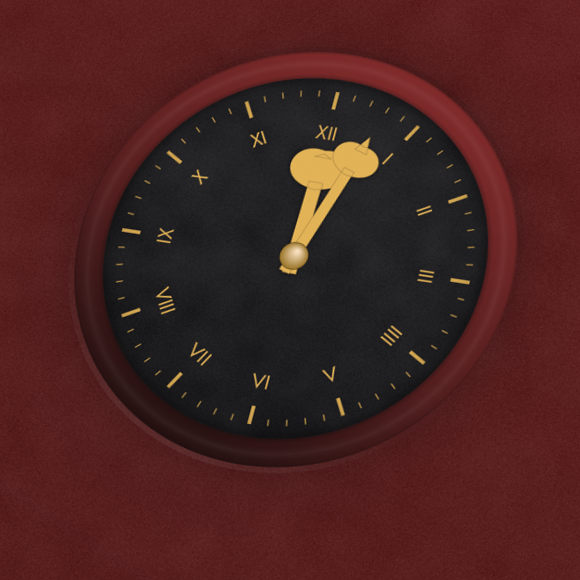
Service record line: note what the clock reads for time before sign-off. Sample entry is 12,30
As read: 12,03
